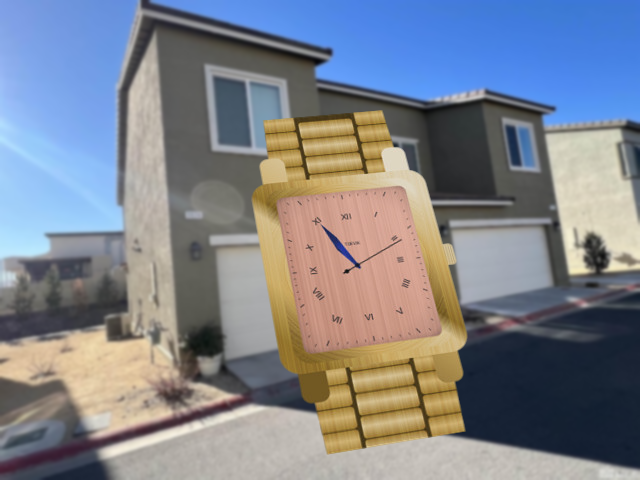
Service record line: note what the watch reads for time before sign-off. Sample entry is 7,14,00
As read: 10,55,11
